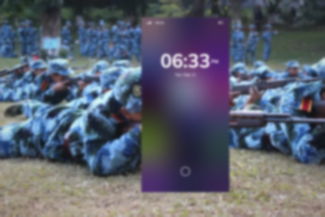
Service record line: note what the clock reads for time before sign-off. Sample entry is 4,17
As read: 6,33
